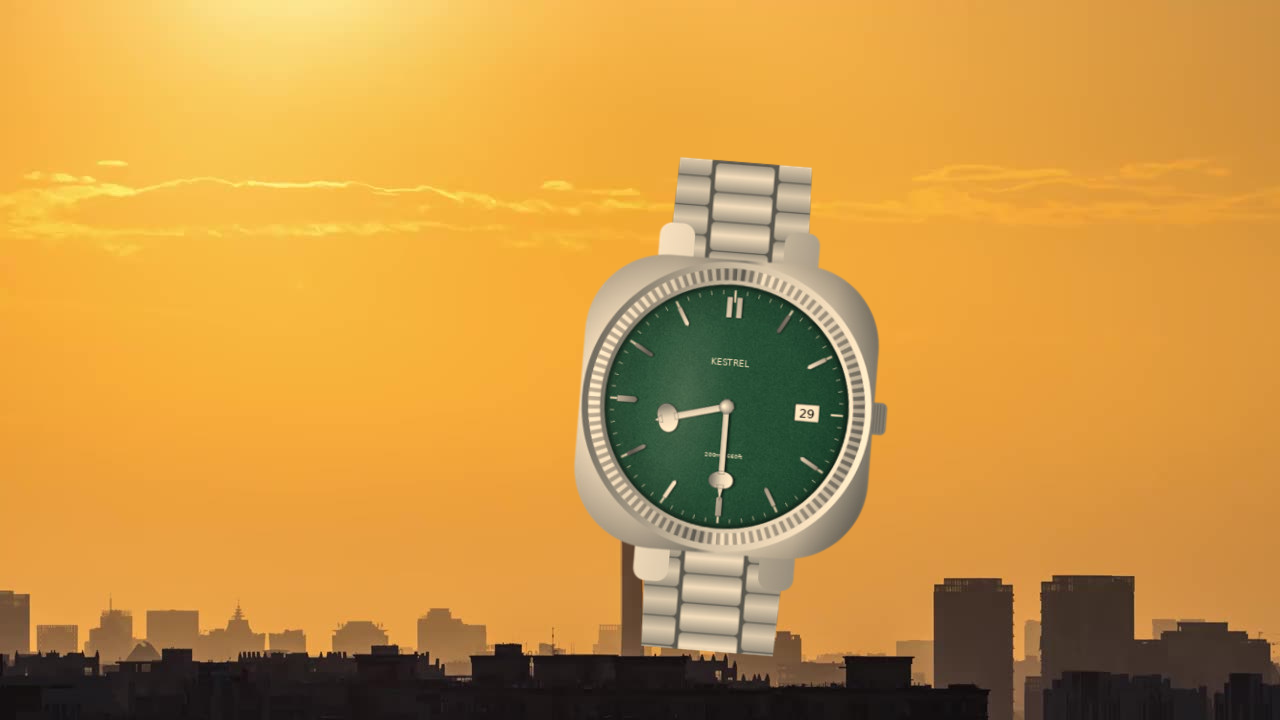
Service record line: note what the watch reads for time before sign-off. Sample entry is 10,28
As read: 8,30
